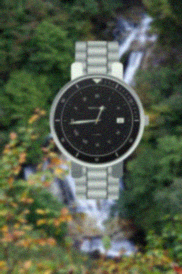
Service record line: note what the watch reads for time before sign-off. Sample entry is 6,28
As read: 12,44
